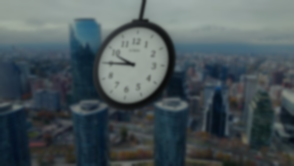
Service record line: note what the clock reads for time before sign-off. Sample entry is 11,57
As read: 9,45
